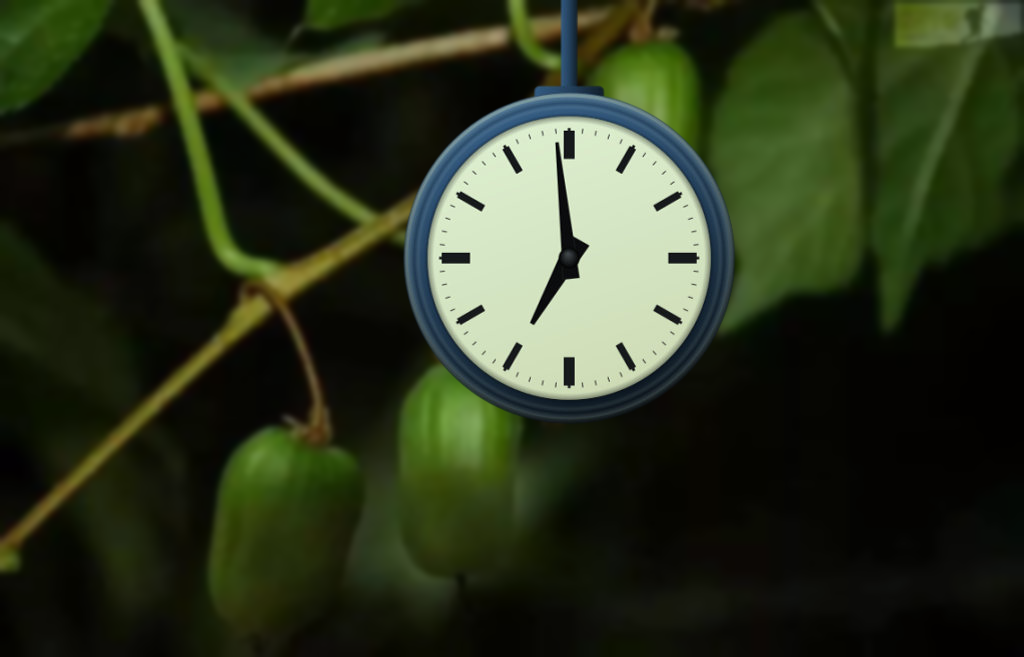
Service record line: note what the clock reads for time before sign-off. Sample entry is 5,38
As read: 6,59
